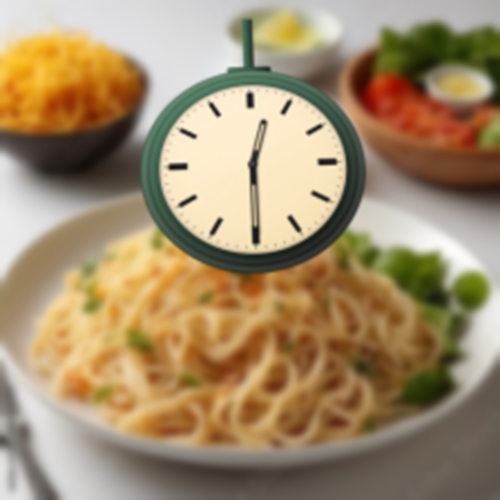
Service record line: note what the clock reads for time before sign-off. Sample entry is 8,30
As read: 12,30
